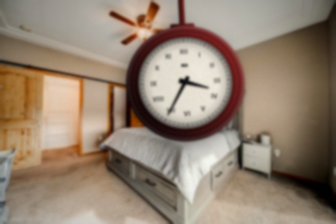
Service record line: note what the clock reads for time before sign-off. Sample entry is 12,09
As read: 3,35
